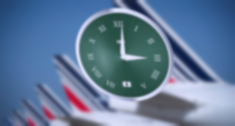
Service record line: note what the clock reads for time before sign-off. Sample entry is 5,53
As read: 3,01
